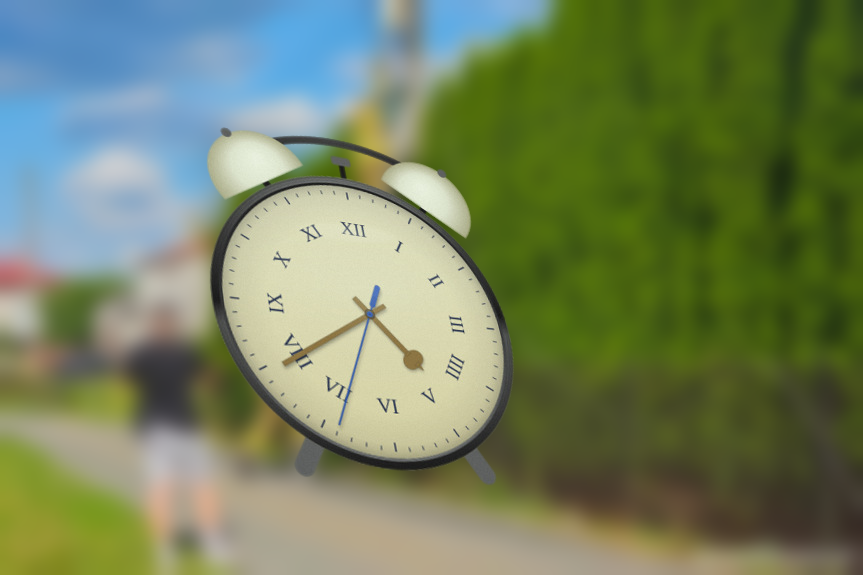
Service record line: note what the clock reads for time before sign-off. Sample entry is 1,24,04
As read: 4,39,34
